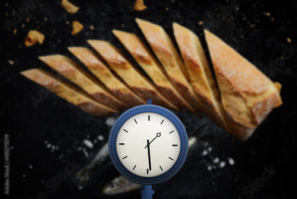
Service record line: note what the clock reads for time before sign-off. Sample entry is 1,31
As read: 1,29
